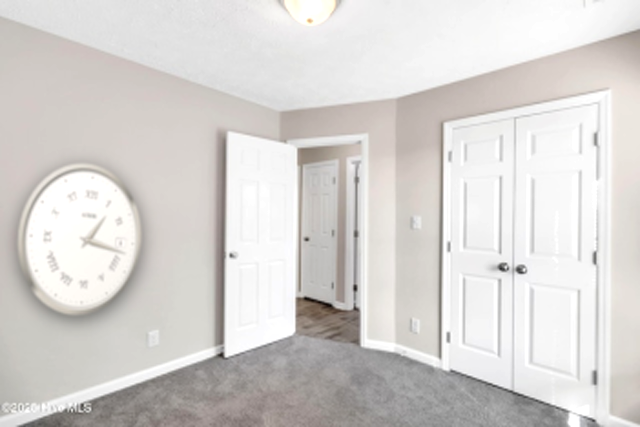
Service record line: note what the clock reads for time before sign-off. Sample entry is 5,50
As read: 1,17
